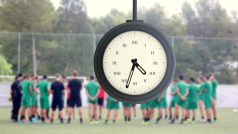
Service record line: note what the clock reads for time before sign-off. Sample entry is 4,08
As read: 4,33
